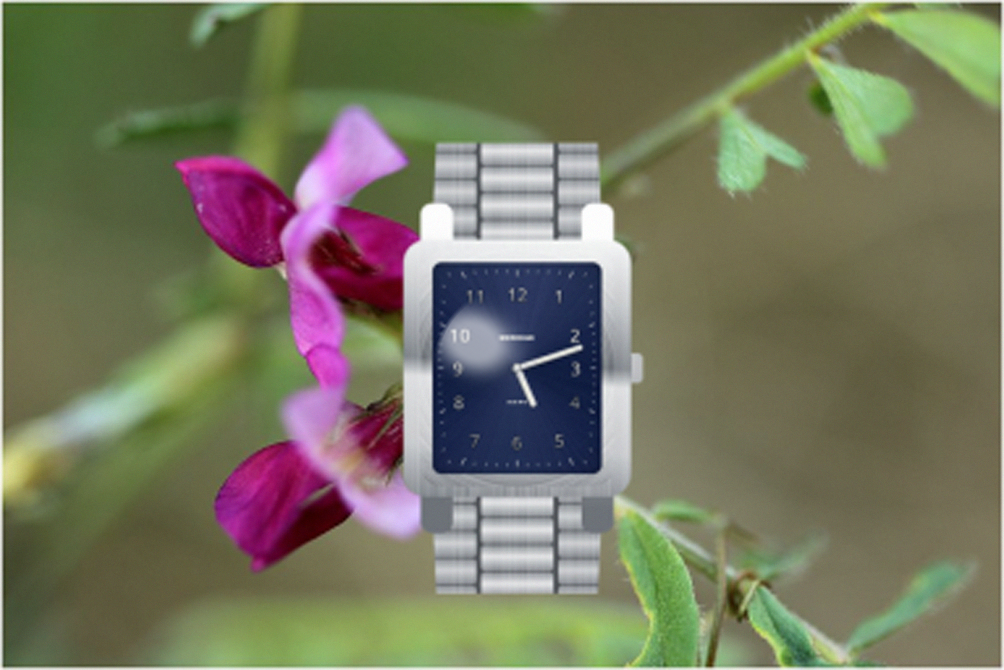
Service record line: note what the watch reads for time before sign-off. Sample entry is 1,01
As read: 5,12
